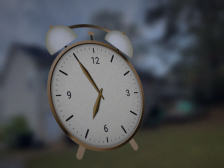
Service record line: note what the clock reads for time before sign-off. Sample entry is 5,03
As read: 6,55
